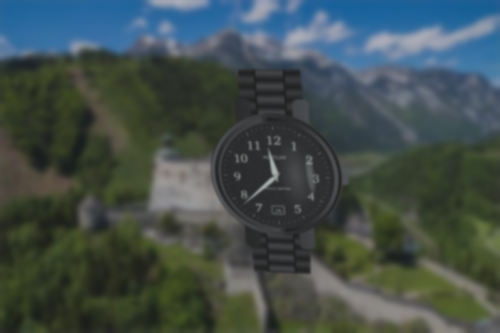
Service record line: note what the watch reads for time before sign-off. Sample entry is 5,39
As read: 11,38
